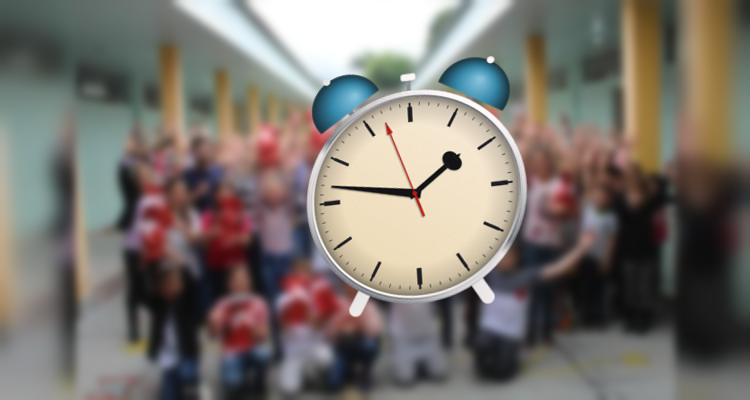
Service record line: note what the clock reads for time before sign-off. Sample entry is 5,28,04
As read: 1,46,57
